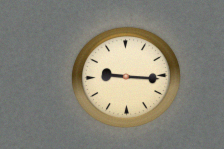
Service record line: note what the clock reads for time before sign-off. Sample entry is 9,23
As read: 9,16
